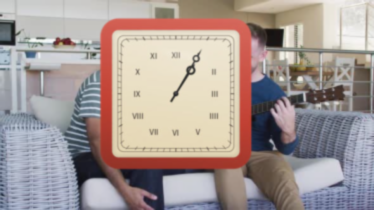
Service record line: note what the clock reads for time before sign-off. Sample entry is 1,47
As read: 1,05
